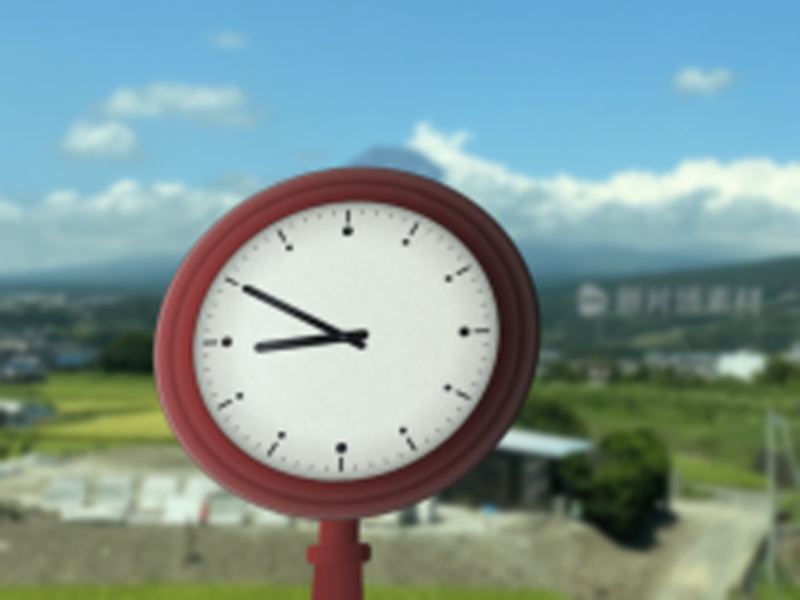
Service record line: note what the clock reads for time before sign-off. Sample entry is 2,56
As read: 8,50
